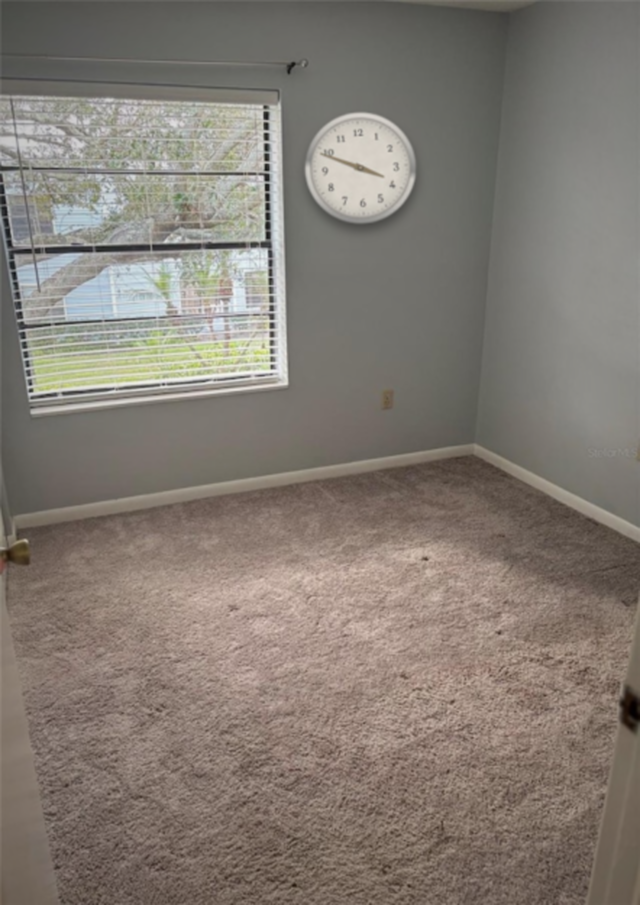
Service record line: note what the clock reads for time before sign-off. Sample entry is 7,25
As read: 3,49
